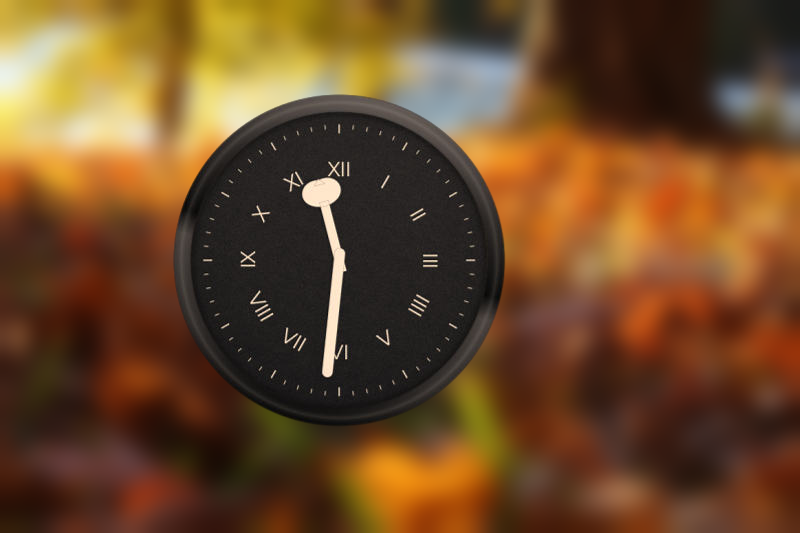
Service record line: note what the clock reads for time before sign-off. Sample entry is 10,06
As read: 11,31
